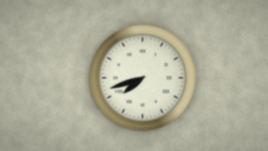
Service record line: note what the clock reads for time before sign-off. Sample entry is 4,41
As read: 7,42
